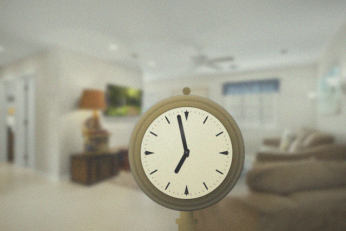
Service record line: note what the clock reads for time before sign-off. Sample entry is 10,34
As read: 6,58
